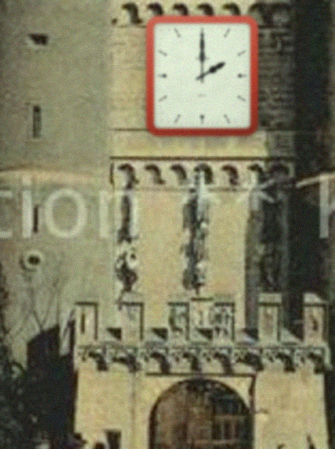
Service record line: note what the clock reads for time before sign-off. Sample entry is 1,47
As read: 2,00
